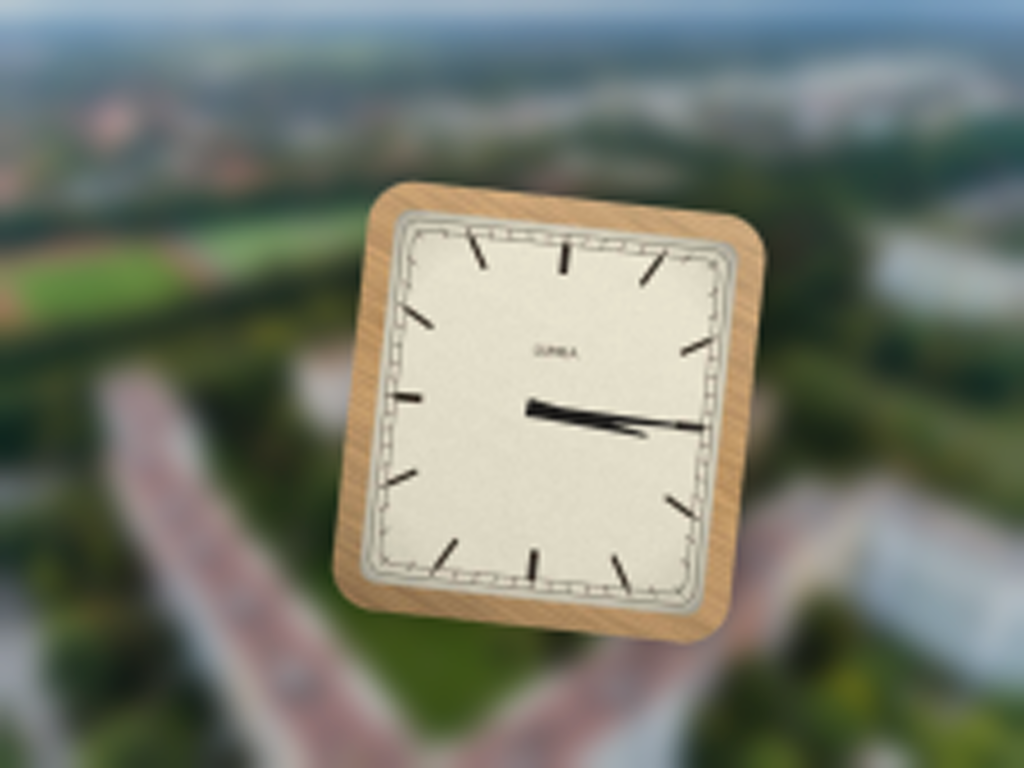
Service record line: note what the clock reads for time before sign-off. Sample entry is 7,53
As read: 3,15
